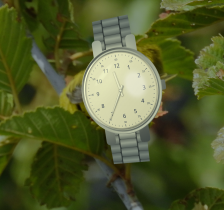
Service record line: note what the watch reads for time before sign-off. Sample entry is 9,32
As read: 11,35
